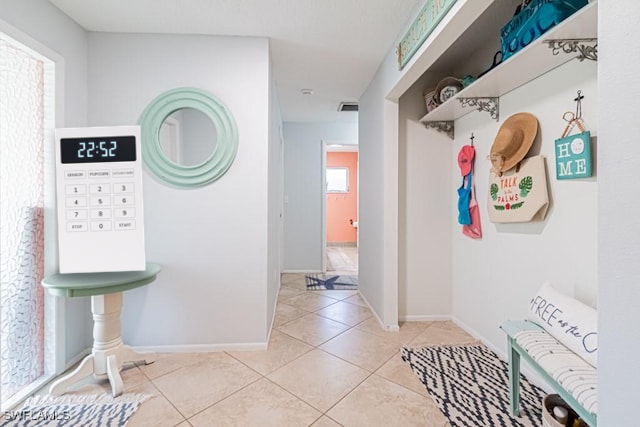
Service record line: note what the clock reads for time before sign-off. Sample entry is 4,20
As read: 22,52
